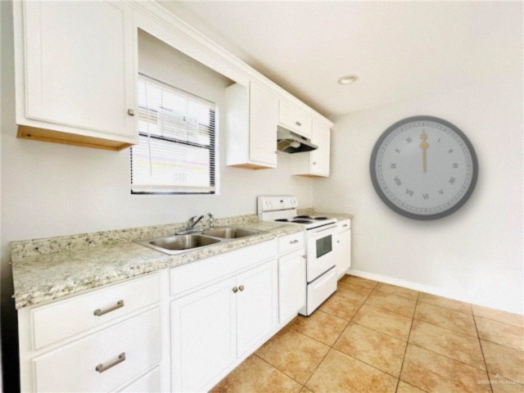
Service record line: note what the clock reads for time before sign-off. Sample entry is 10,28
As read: 12,00
